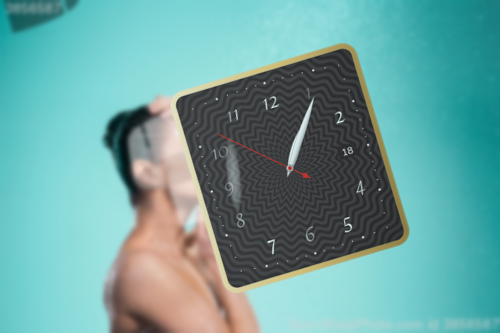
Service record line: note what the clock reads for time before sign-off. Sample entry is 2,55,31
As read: 1,05,52
